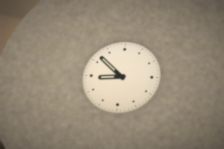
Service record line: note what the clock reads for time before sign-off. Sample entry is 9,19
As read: 8,52
